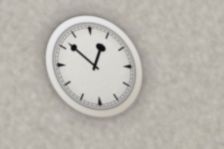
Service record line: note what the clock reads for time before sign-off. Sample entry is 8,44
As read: 12,52
